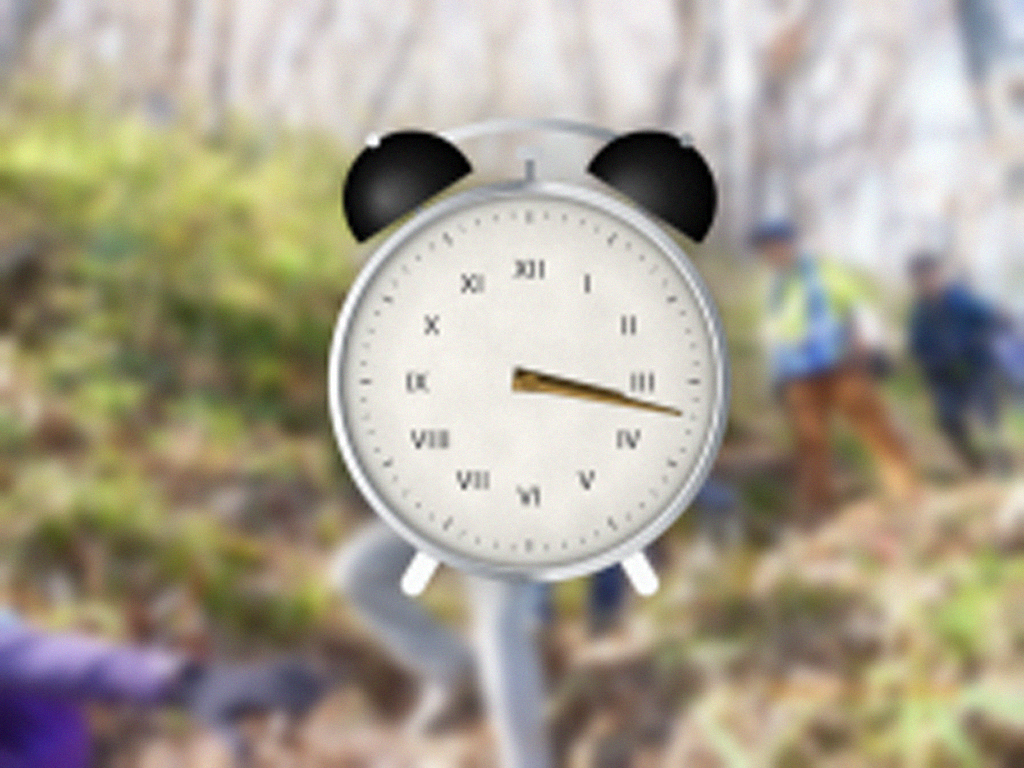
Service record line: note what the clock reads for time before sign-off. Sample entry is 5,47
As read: 3,17
